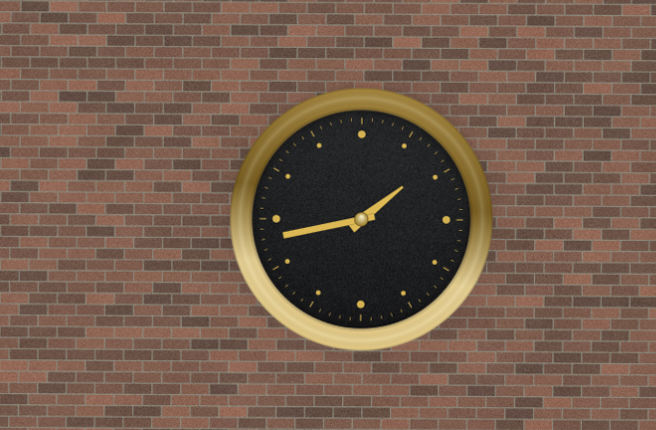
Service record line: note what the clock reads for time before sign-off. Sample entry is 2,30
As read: 1,43
